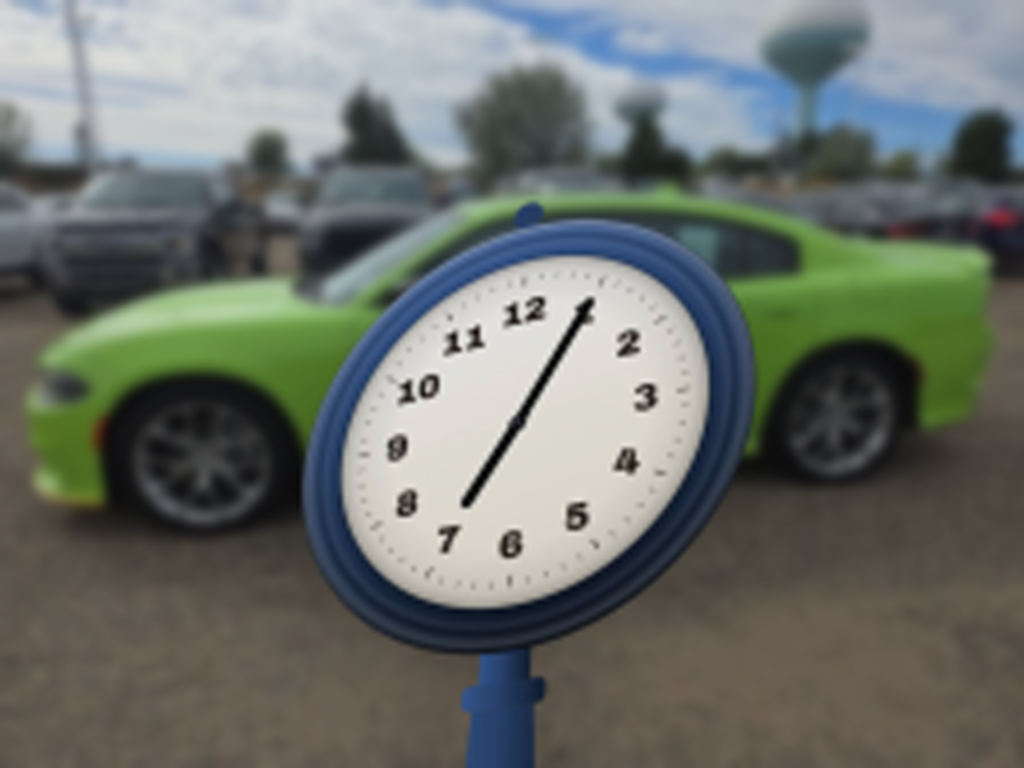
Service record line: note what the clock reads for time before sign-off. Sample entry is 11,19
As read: 7,05
